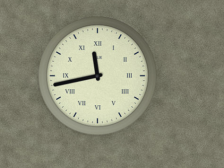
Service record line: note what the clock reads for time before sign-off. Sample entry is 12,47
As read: 11,43
